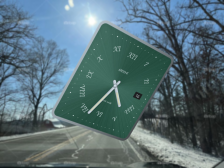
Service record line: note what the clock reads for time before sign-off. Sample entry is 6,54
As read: 4,33
